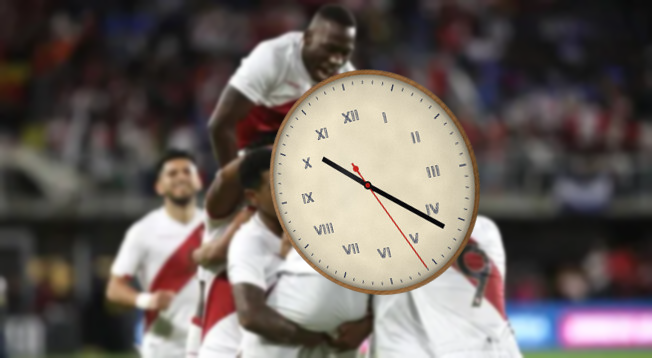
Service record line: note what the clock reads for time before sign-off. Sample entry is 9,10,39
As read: 10,21,26
